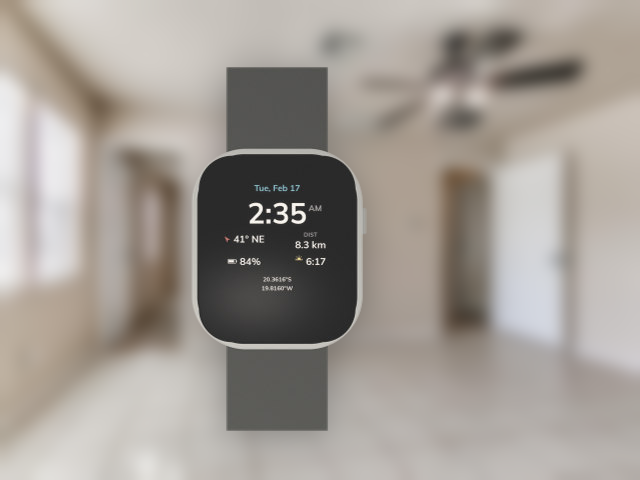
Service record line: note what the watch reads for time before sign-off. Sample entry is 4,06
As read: 2,35
